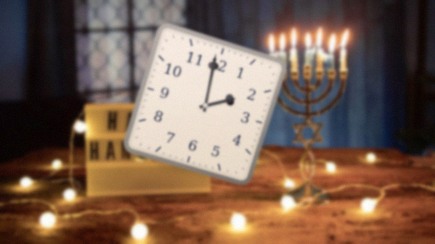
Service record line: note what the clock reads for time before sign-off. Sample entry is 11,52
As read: 1,59
